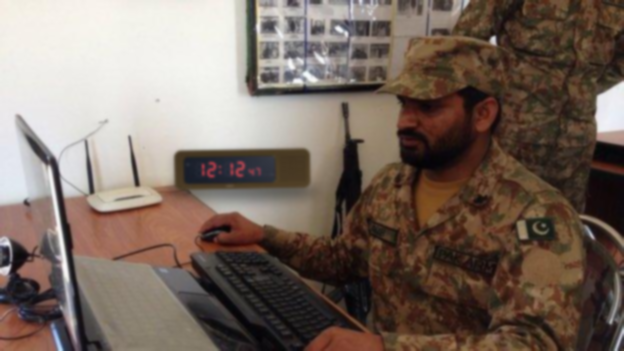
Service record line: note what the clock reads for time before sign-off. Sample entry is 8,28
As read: 12,12
